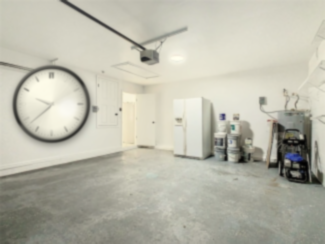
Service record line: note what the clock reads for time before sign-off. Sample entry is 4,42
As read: 9,38
